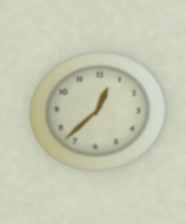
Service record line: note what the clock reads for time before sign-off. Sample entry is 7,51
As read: 12,37
